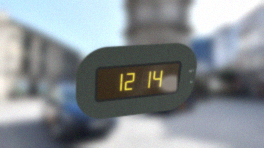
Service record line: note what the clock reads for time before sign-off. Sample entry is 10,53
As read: 12,14
